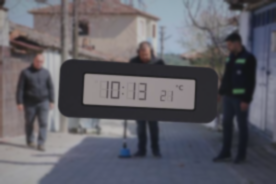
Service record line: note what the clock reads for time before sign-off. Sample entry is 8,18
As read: 10,13
